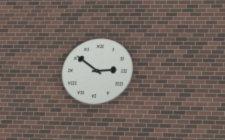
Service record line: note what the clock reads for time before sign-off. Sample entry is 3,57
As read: 2,51
